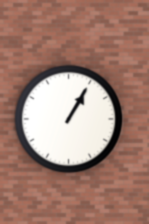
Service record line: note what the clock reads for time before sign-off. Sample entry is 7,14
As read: 1,05
